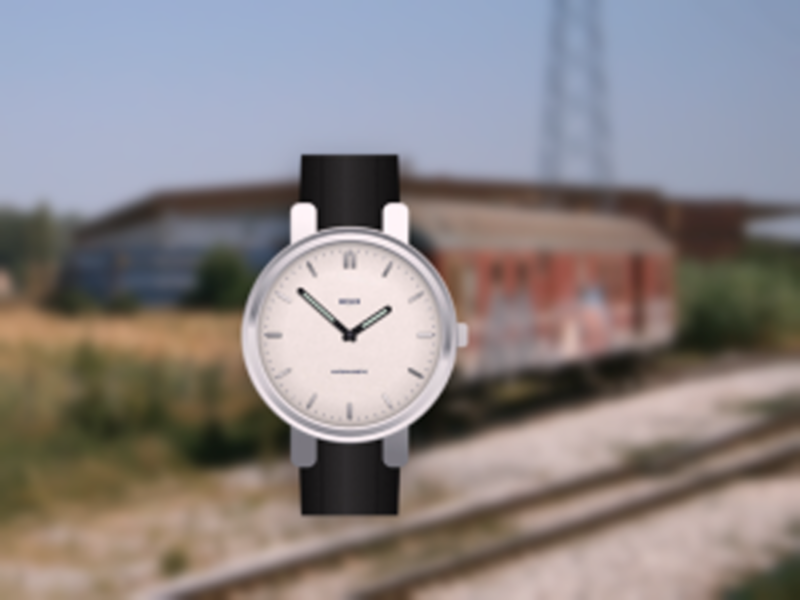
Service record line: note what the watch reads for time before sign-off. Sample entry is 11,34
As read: 1,52
